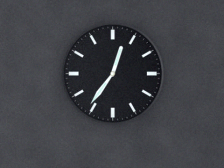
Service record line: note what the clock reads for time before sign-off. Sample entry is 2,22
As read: 12,36
